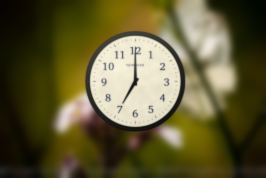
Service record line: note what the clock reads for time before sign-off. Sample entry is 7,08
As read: 7,00
